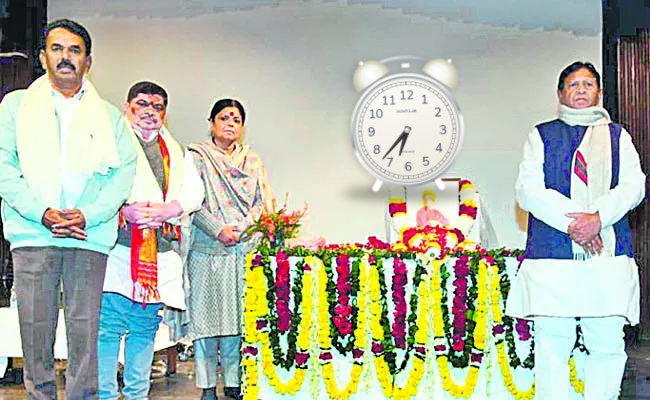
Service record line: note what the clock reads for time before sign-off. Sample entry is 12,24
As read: 6,37
